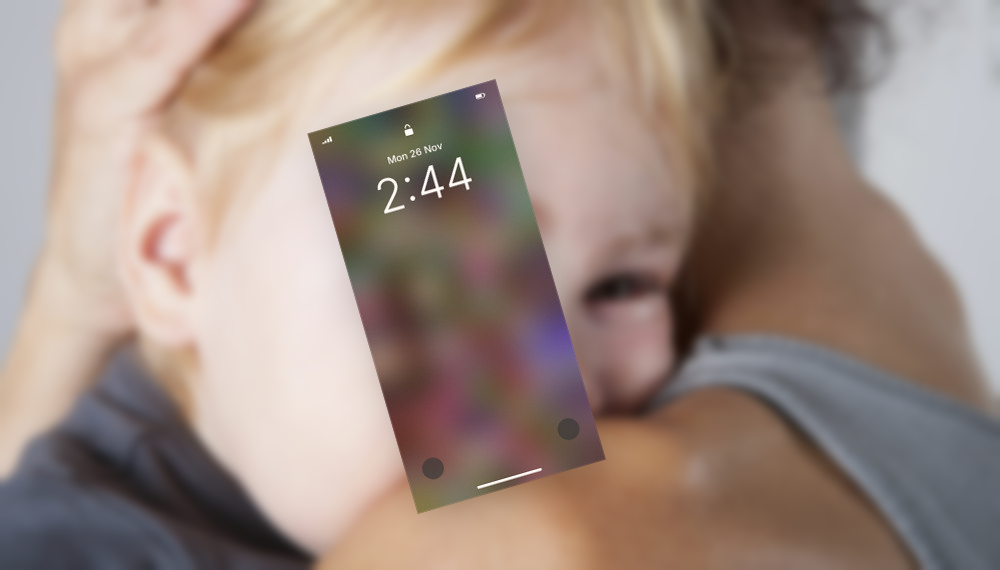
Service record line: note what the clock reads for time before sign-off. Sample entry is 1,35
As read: 2,44
